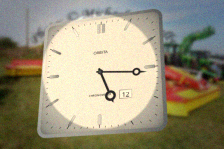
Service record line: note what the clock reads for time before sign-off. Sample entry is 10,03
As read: 5,16
